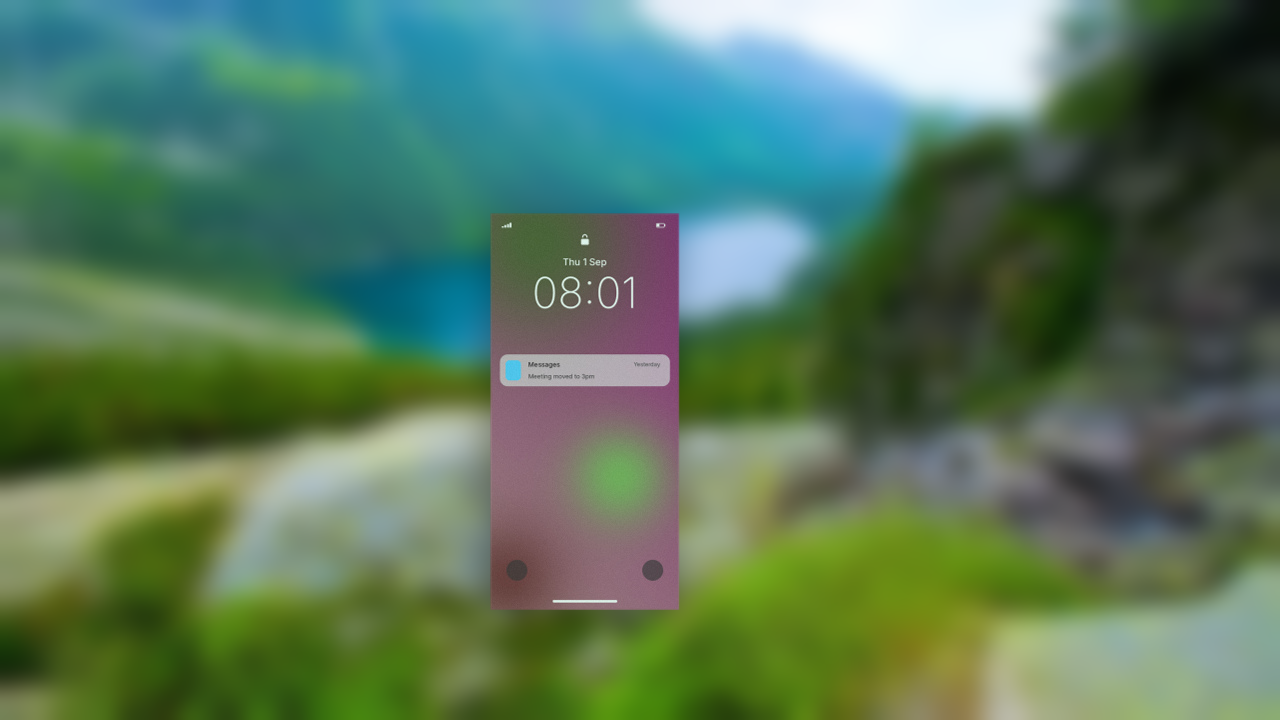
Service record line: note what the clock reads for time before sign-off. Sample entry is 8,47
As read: 8,01
